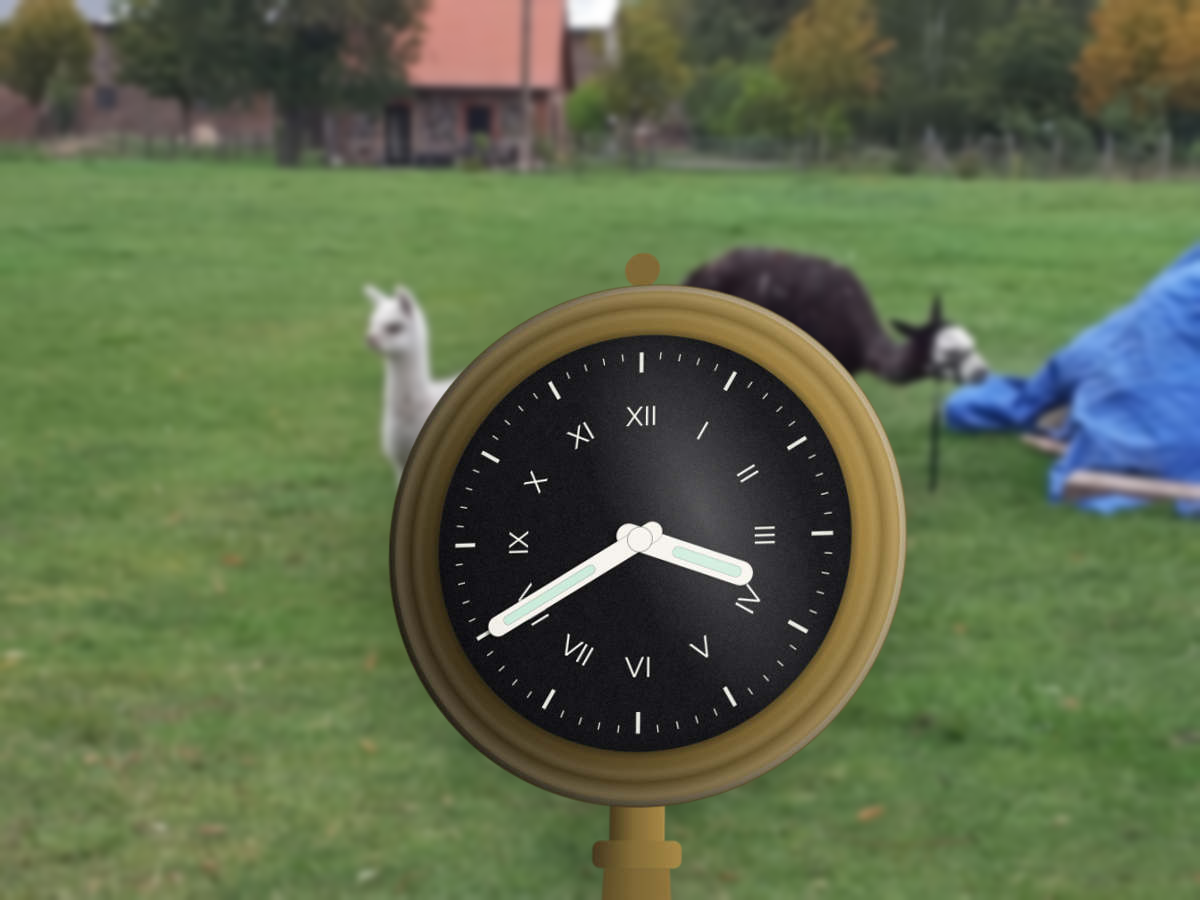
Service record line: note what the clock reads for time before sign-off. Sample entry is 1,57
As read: 3,40
